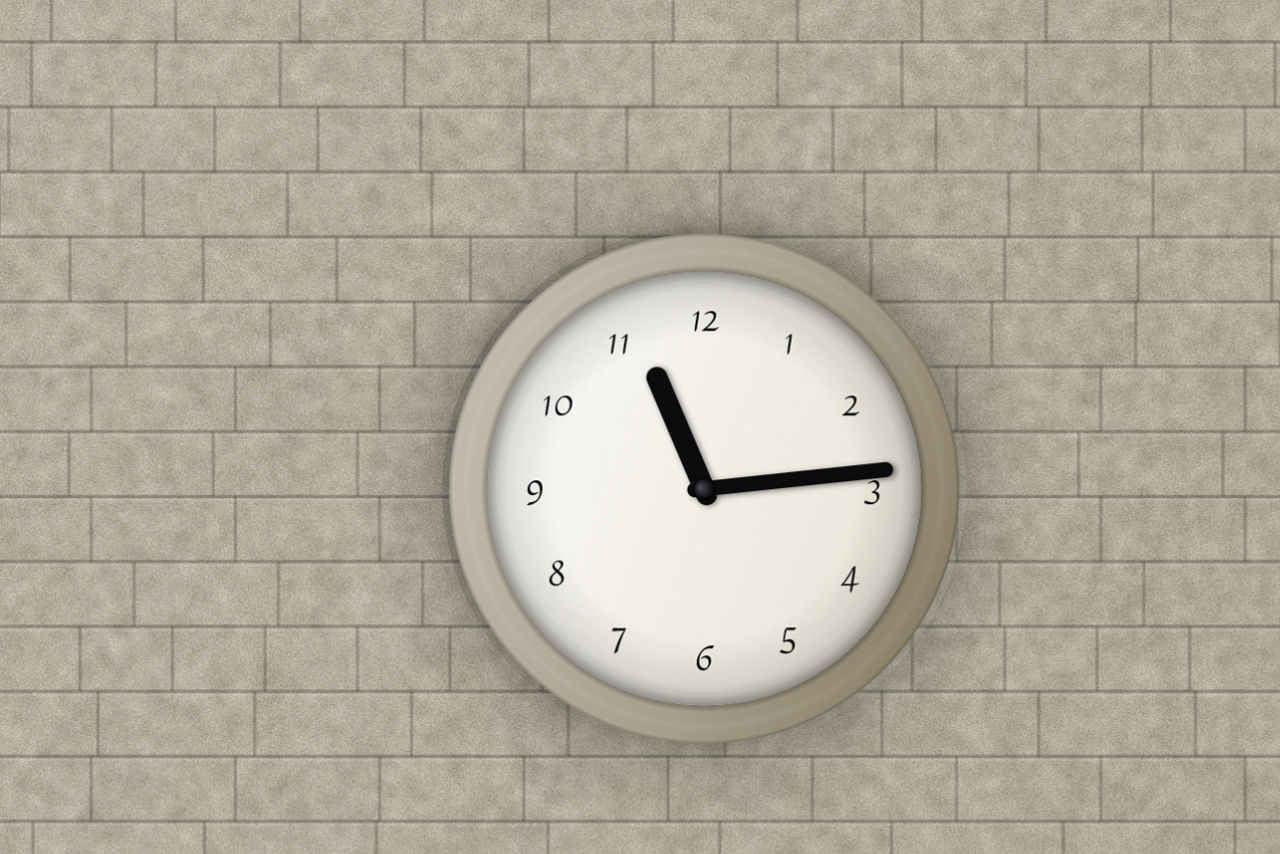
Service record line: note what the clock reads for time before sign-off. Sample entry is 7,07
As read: 11,14
